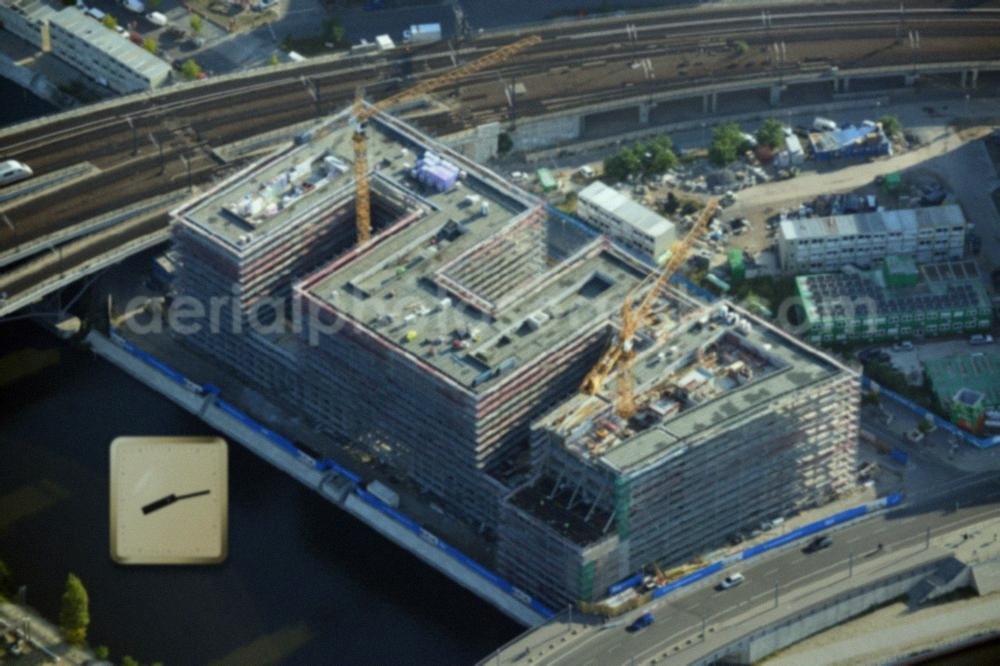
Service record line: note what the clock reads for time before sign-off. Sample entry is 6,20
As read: 8,13
